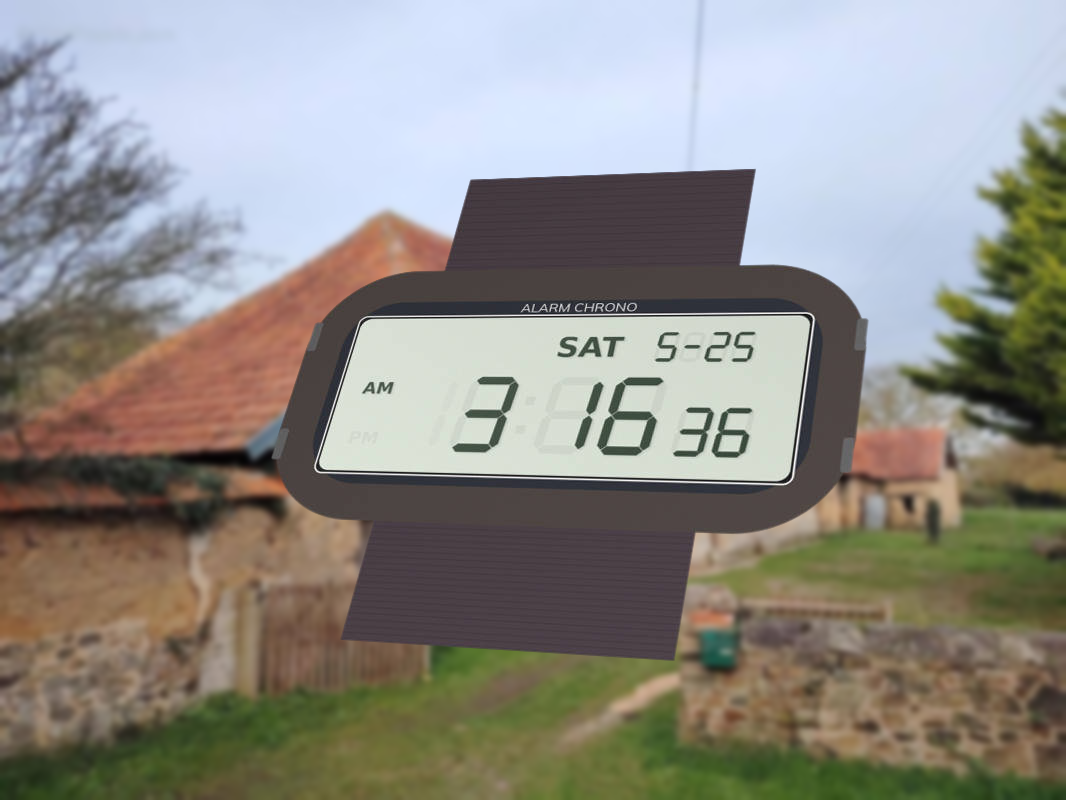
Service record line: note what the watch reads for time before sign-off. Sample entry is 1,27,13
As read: 3,16,36
